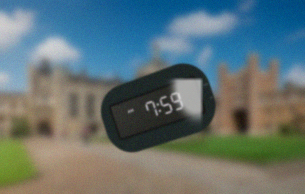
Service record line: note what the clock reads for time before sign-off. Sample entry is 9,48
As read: 7,59
